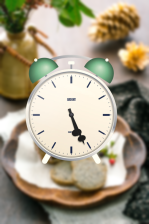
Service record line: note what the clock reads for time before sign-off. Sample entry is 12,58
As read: 5,26
